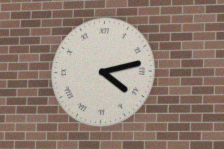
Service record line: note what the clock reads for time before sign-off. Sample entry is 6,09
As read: 4,13
